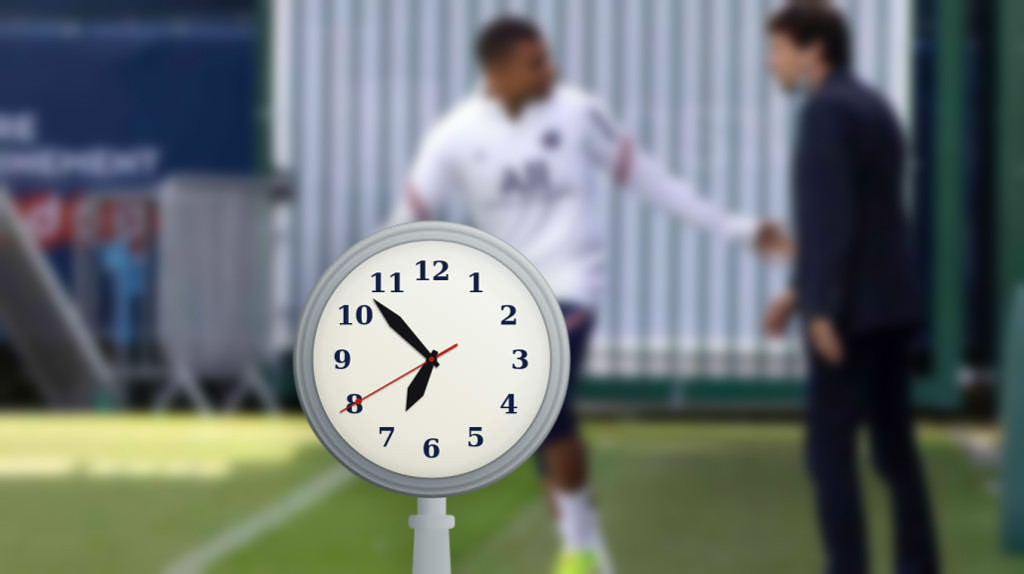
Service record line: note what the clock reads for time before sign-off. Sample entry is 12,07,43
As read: 6,52,40
